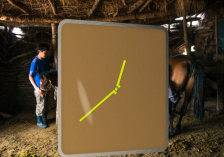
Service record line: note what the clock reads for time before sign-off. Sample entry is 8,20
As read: 12,39
